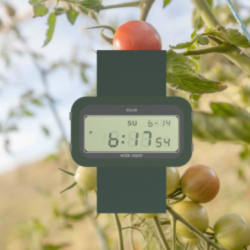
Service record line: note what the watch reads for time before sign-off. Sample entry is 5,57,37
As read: 6,17,54
